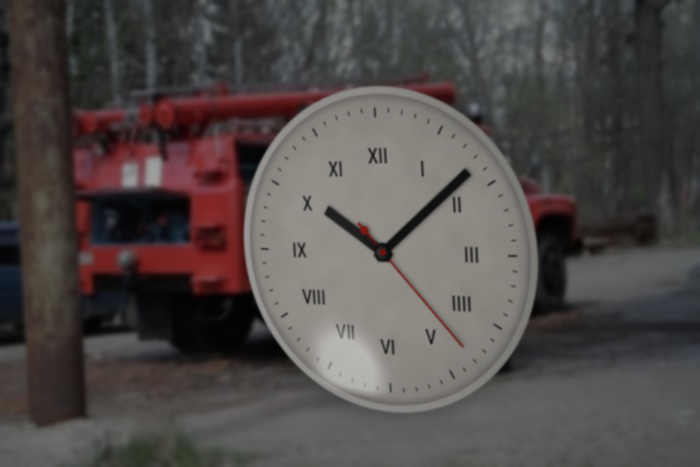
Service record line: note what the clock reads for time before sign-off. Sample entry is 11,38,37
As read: 10,08,23
